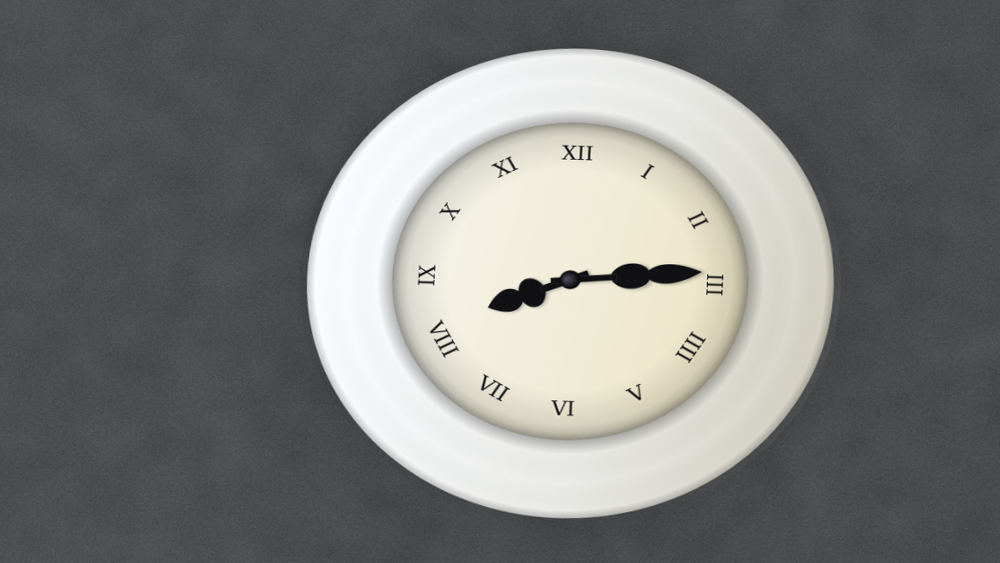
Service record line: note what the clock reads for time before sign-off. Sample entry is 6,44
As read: 8,14
